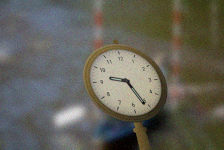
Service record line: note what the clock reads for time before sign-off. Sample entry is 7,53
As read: 9,26
